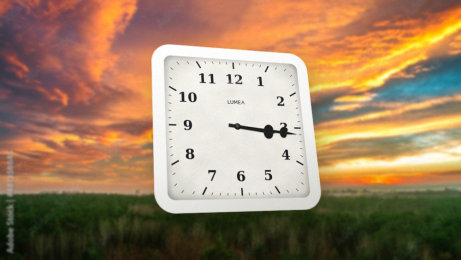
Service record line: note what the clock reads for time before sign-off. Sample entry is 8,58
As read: 3,16
